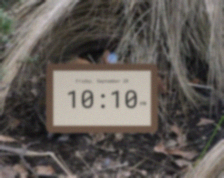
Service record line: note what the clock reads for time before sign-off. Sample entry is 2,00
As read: 10,10
